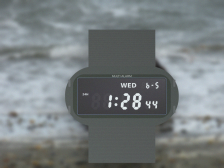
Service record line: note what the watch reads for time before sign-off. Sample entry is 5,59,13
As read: 1,28,44
